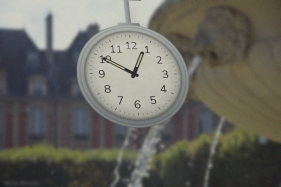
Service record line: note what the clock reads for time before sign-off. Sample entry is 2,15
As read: 12,50
